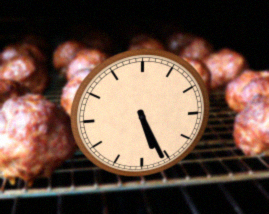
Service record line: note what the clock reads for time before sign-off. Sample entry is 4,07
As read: 5,26
